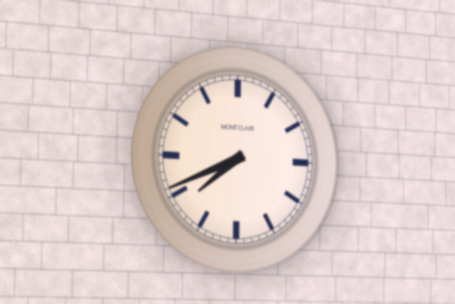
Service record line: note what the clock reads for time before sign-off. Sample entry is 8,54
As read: 7,41
